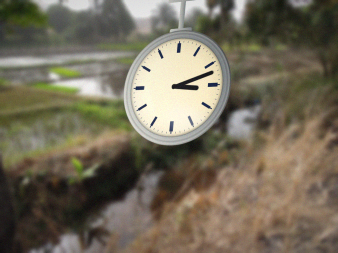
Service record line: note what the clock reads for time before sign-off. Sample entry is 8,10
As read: 3,12
